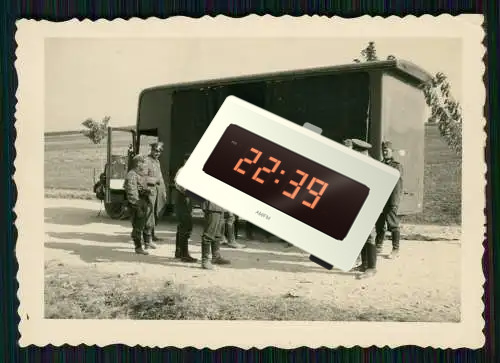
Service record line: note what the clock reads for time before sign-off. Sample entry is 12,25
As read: 22,39
